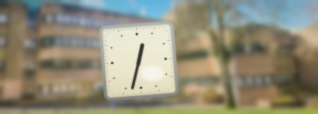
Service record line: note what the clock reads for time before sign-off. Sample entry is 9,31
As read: 12,33
